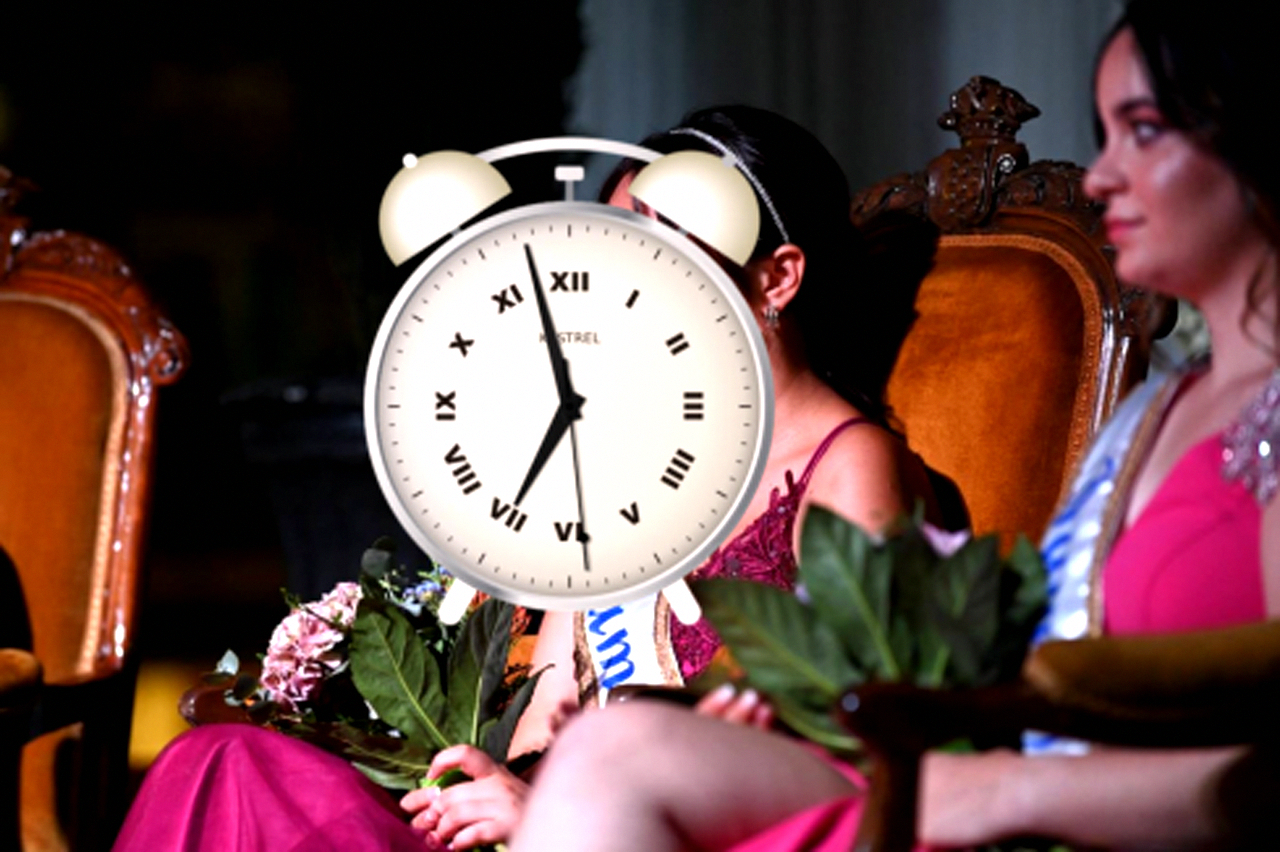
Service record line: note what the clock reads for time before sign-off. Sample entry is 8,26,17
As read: 6,57,29
